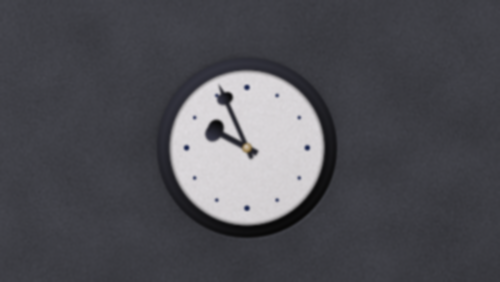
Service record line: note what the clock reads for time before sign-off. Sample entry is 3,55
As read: 9,56
